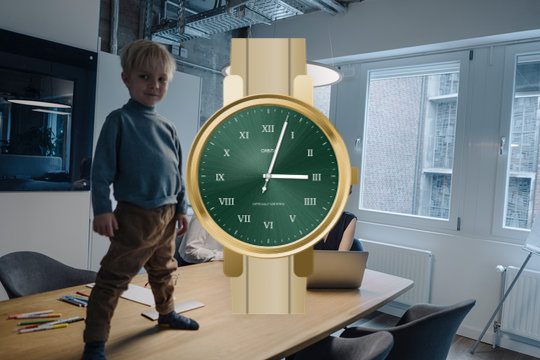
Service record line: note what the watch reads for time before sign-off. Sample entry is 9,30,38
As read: 3,03,03
